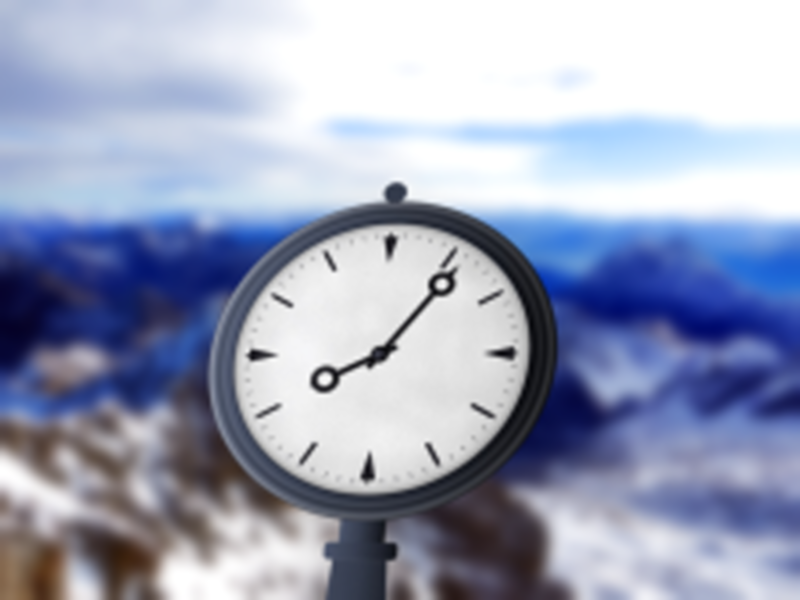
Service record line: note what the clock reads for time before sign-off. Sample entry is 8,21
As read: 8,06
